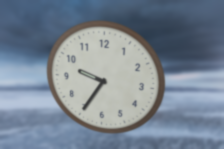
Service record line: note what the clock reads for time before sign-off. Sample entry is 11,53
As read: 9,35
